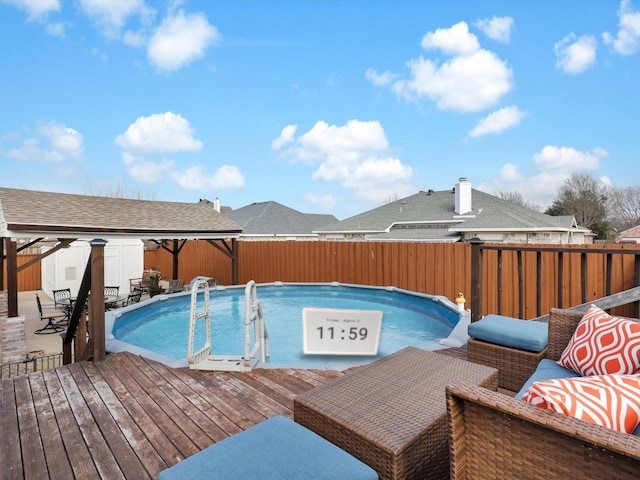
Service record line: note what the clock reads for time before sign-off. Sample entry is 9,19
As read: 11,59
